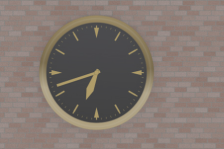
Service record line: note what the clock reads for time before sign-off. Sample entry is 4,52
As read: 6,42
